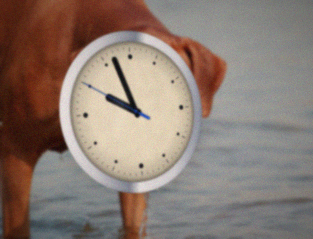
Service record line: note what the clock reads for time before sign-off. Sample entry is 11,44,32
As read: 9,56,50
